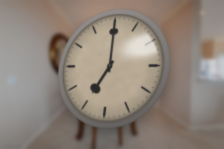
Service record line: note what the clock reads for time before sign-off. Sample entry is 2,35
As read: 7,00
